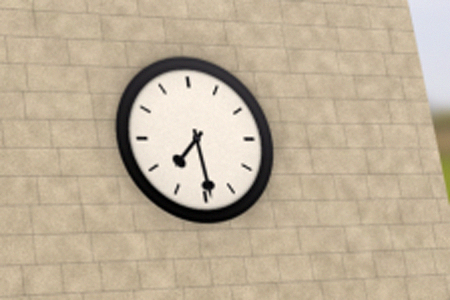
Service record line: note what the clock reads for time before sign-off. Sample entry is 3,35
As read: 7,29
